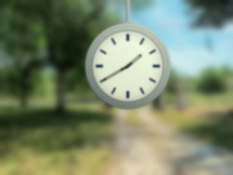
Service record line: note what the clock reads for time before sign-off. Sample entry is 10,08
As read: 1,40
